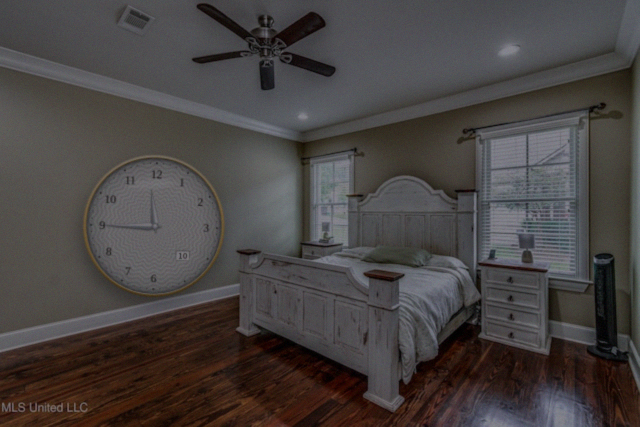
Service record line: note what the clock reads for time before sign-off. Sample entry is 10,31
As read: 11,45
